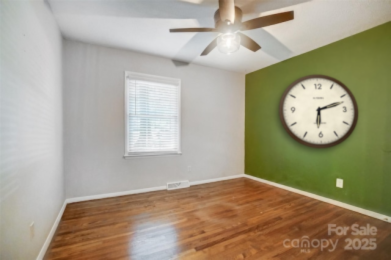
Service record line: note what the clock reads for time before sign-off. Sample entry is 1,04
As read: 6,12
